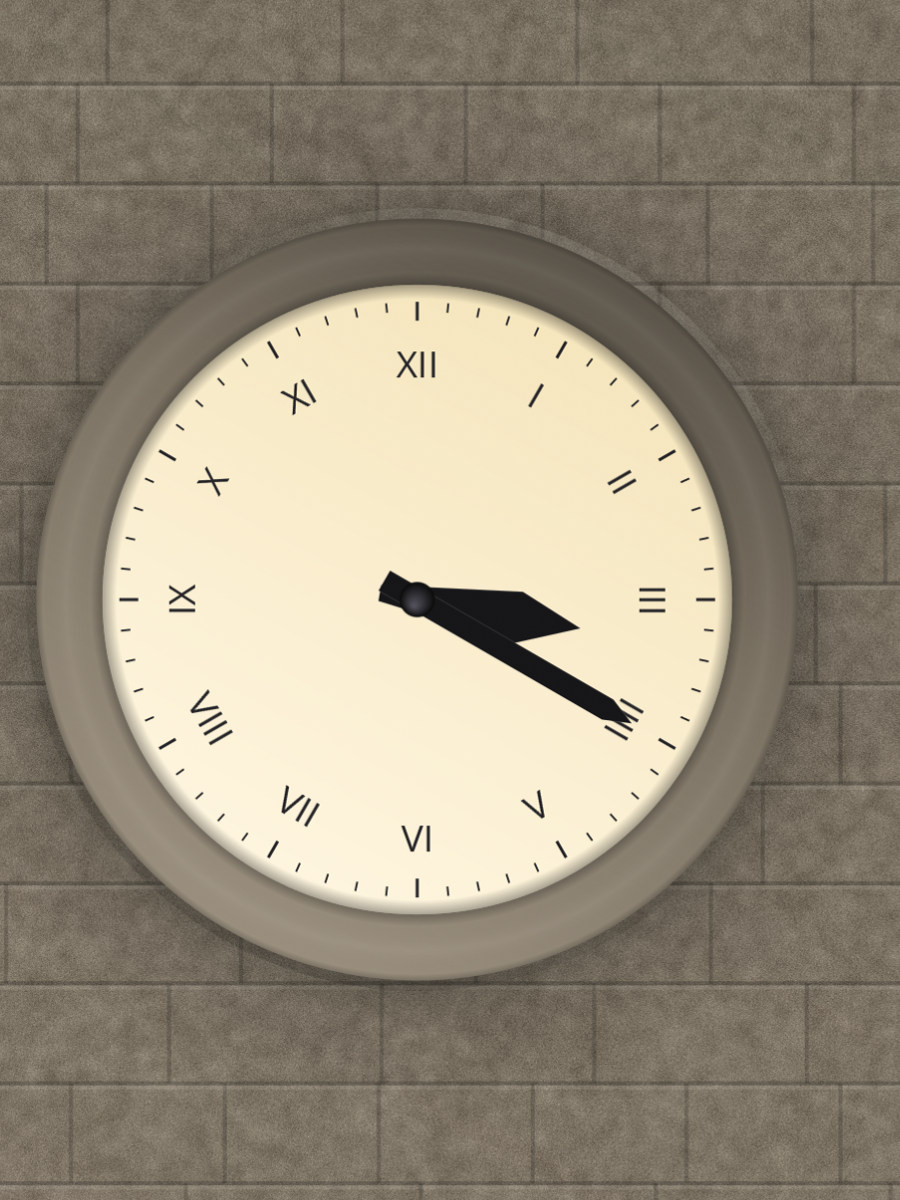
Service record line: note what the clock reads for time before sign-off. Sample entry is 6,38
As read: 3,20
